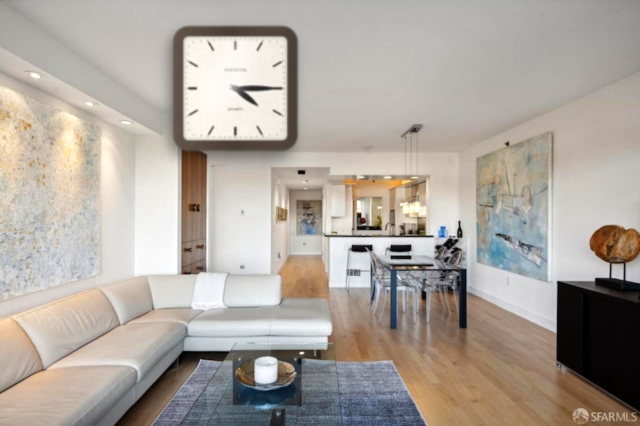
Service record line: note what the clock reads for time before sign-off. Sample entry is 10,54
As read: 4,15
